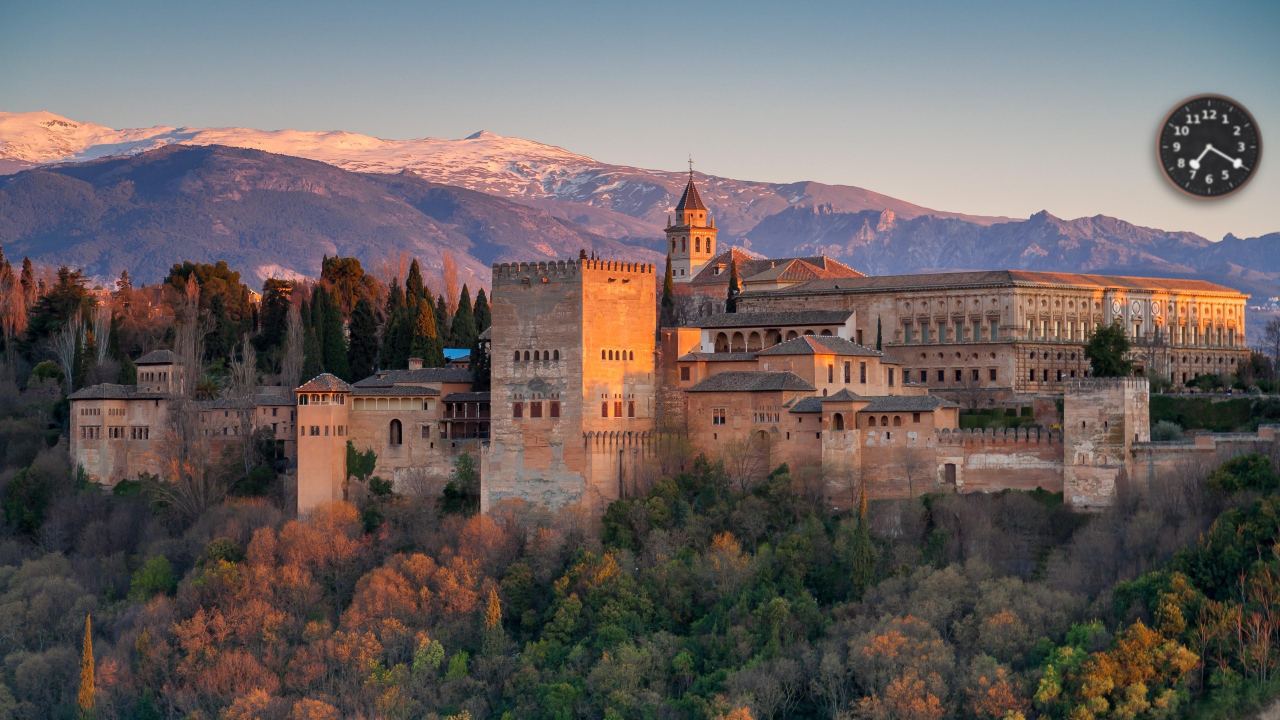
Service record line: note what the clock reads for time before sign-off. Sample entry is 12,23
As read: 7,20
